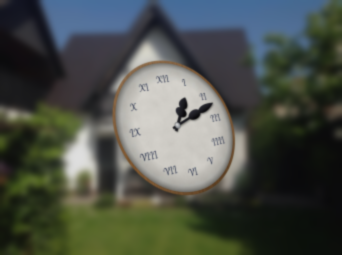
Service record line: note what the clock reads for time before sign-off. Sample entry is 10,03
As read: 1,12
